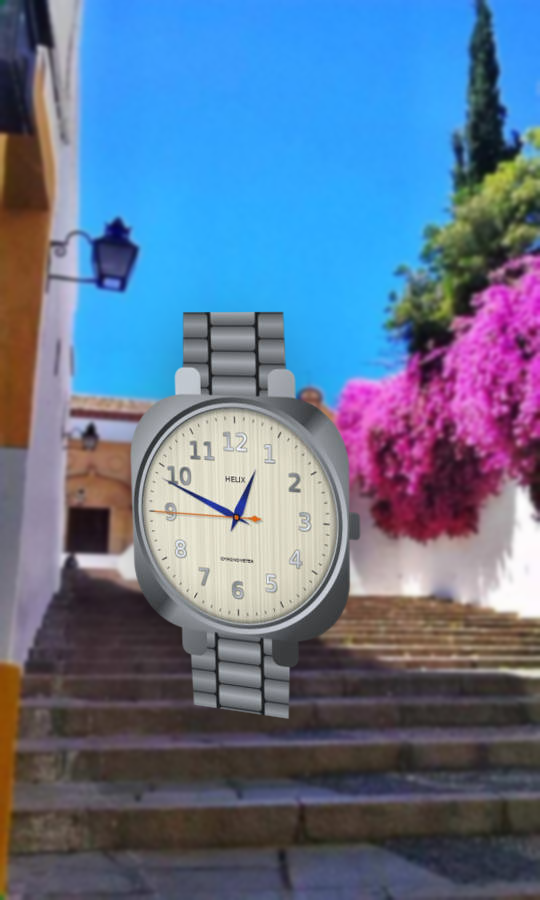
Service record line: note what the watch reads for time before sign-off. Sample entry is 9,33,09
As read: 12,48,45
